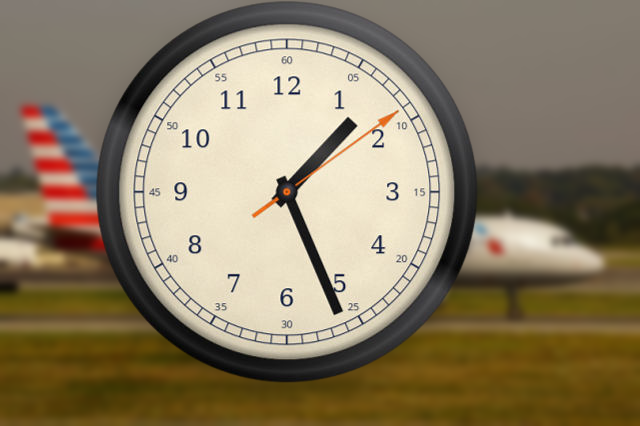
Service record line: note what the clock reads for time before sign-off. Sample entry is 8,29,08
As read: 1,26,09
